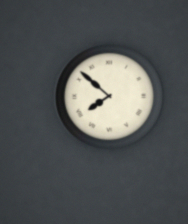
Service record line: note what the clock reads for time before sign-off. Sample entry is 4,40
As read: 7,52
